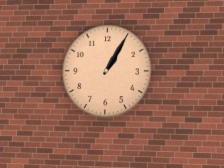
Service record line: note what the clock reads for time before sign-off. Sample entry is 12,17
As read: 1,05
